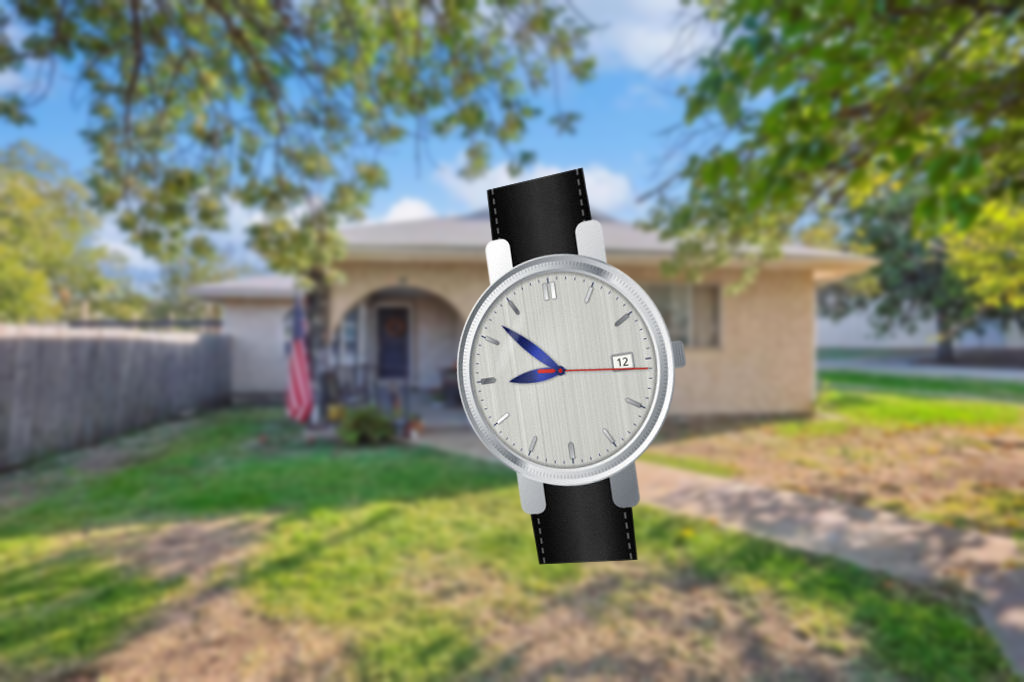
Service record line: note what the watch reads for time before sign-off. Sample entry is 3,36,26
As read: 8,52,16
